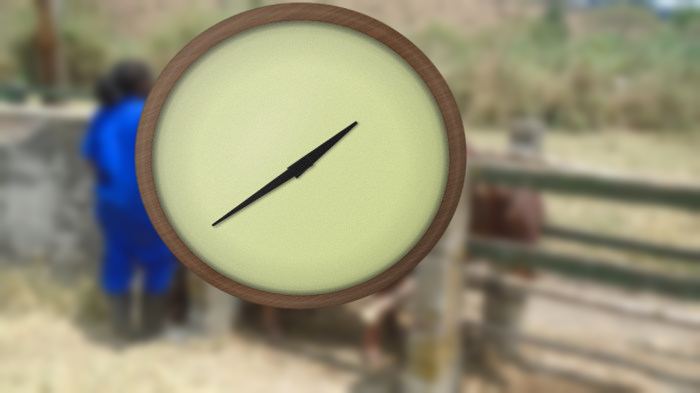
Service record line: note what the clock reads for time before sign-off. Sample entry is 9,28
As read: 1,39
